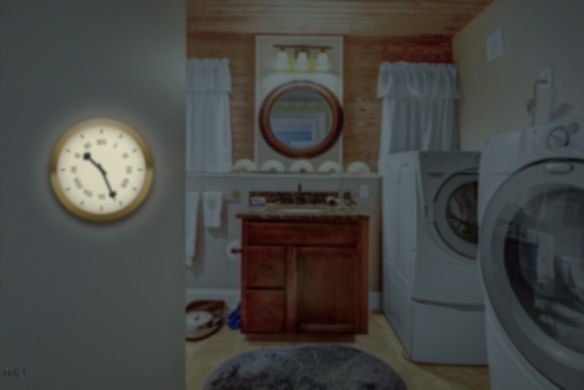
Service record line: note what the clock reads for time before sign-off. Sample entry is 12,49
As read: 10,26
